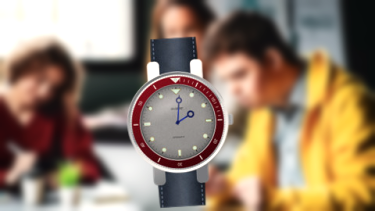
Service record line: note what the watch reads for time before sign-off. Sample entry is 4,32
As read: 2,01
